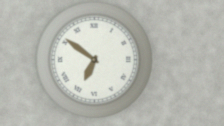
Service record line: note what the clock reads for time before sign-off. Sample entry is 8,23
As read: 6,51
